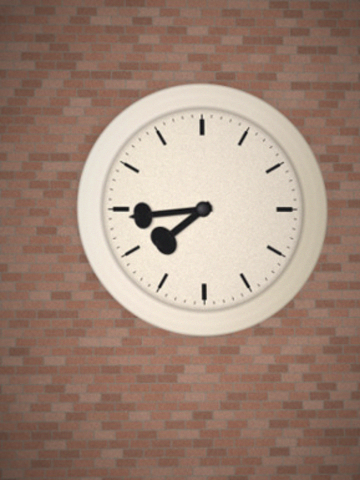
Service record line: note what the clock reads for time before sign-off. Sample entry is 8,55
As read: 7,44
